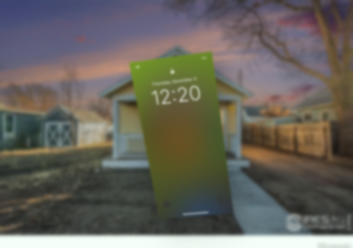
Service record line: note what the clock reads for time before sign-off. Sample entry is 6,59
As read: 12,20
